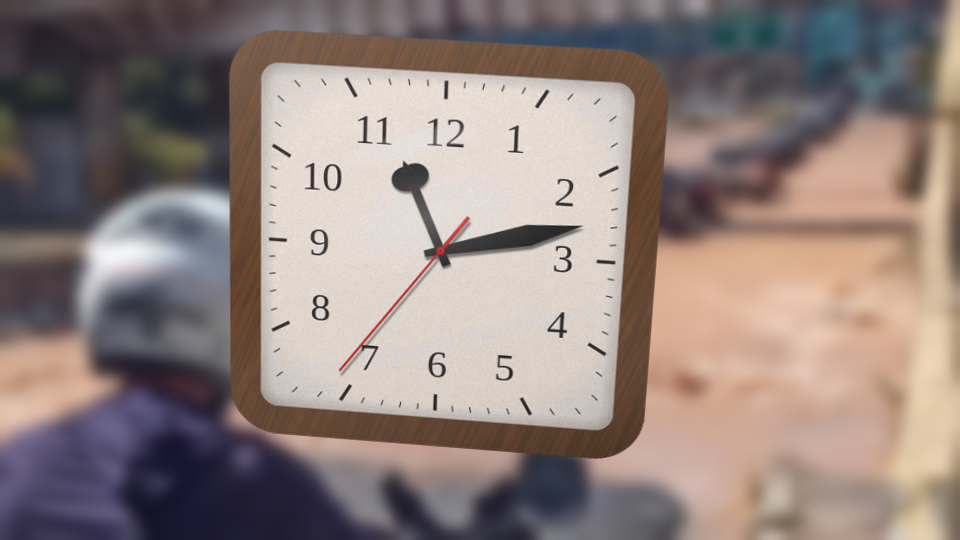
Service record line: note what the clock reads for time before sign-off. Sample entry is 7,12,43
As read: 11,12,36
